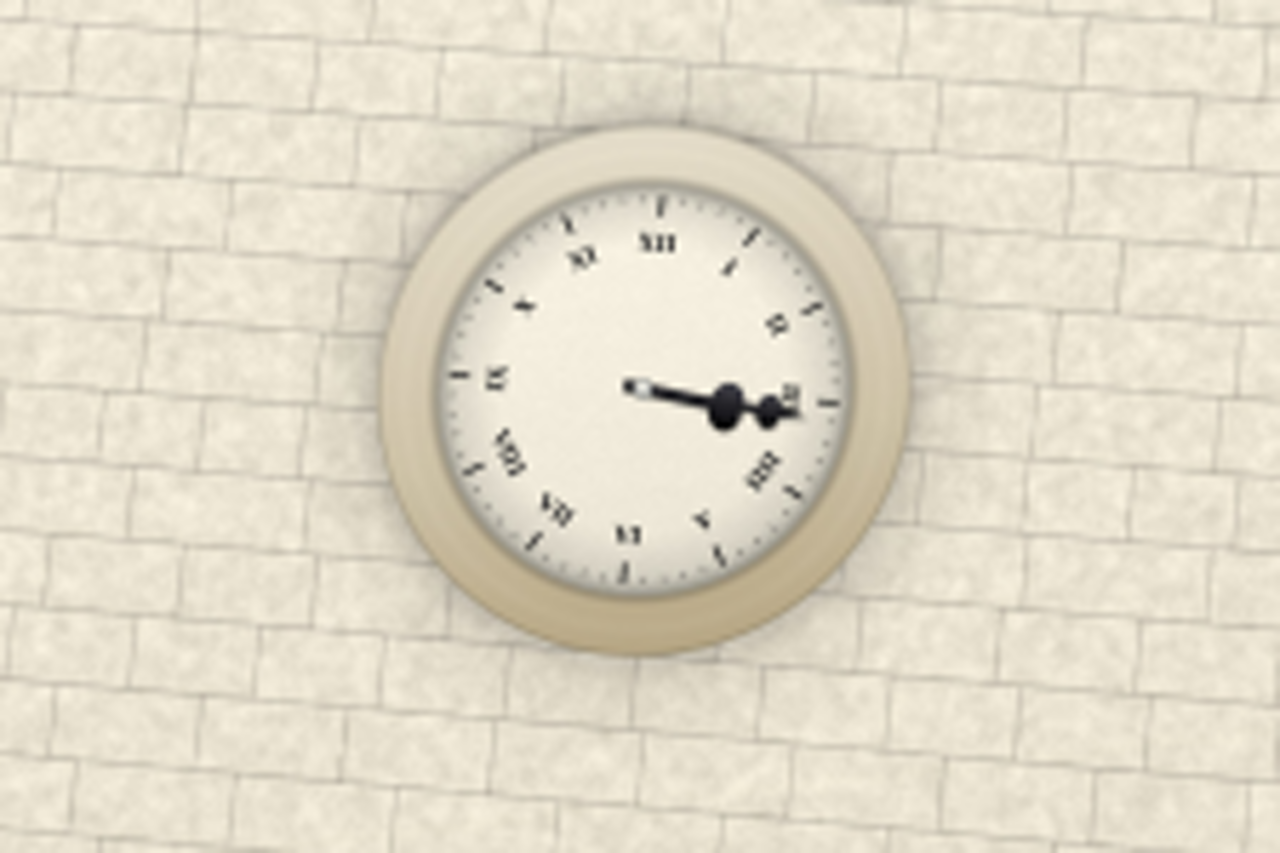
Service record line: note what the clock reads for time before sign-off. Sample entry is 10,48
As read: 3,16
